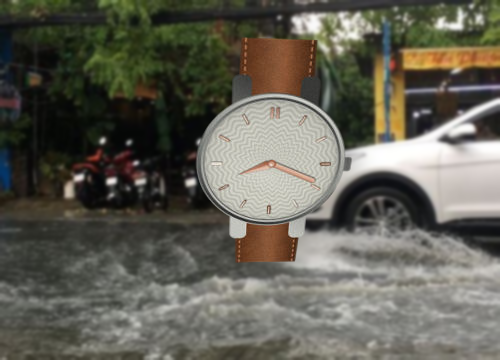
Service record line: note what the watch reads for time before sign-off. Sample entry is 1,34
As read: 8,19
